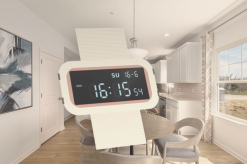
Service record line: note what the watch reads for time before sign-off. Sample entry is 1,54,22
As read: 16,15,54
